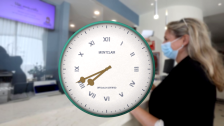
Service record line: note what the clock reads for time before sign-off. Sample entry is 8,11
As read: 7,41
